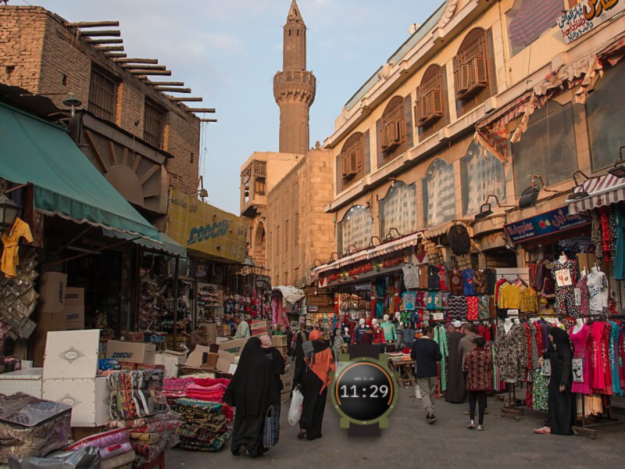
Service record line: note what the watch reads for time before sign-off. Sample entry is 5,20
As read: 11,29
